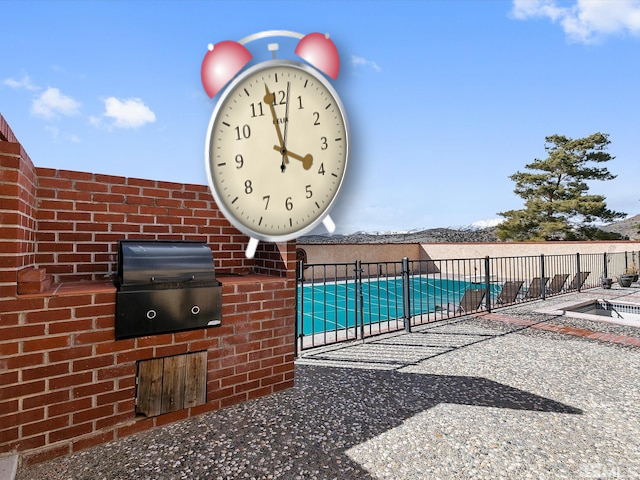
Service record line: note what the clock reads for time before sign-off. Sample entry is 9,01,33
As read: 3,58,02
